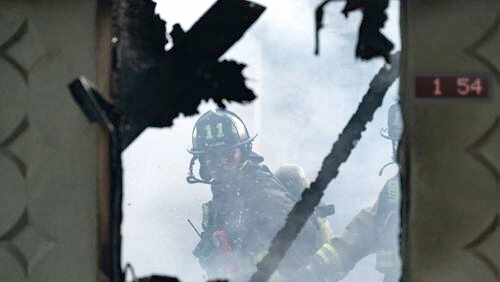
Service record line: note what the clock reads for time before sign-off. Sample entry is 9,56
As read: 1,54
